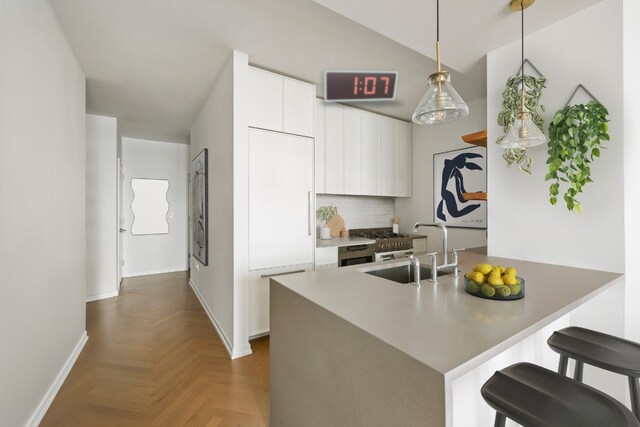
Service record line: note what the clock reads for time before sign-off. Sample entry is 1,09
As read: 1,07
